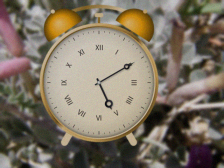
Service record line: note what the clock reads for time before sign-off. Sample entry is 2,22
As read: 5,10
